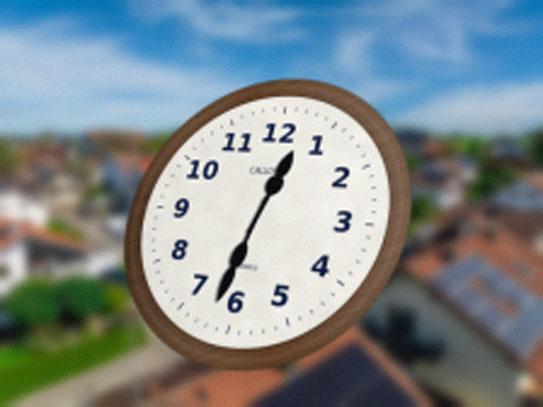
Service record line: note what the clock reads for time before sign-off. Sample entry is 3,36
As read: 12,32
